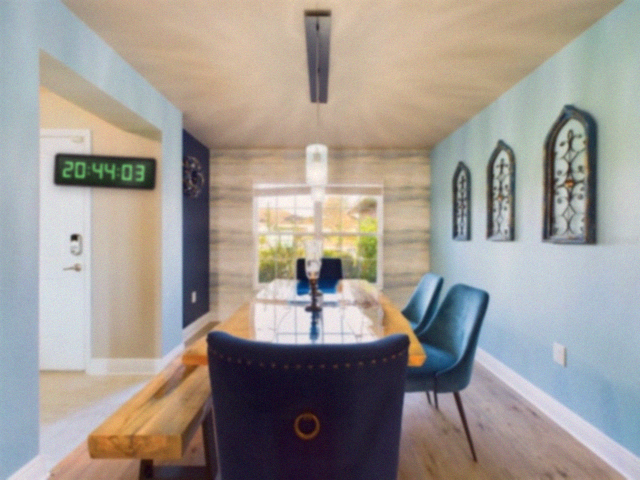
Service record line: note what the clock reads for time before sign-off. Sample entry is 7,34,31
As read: 20,44,03
